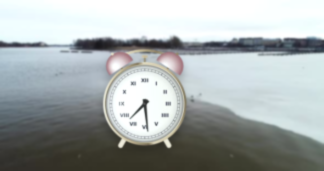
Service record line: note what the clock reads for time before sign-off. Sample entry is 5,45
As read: 7,29
